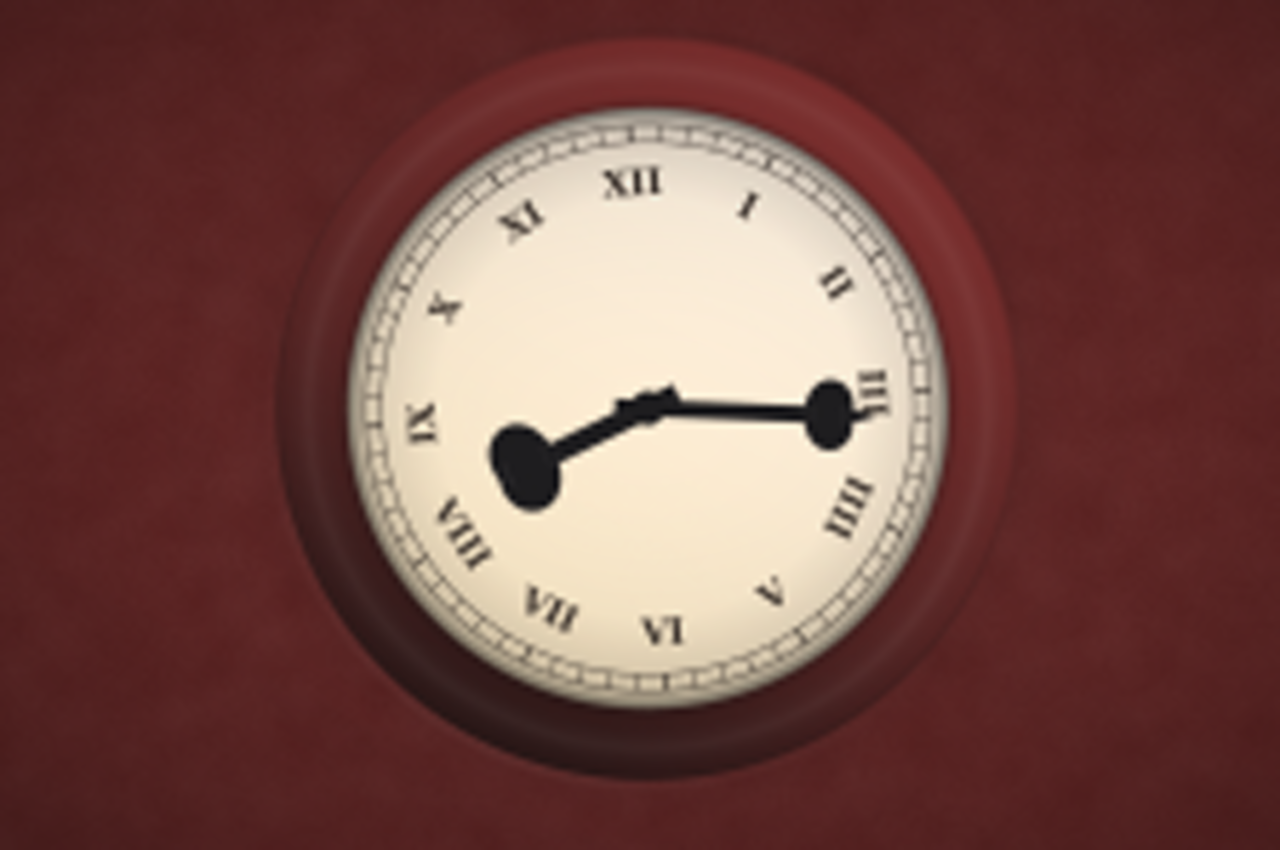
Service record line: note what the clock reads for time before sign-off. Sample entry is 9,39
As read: 8,16
